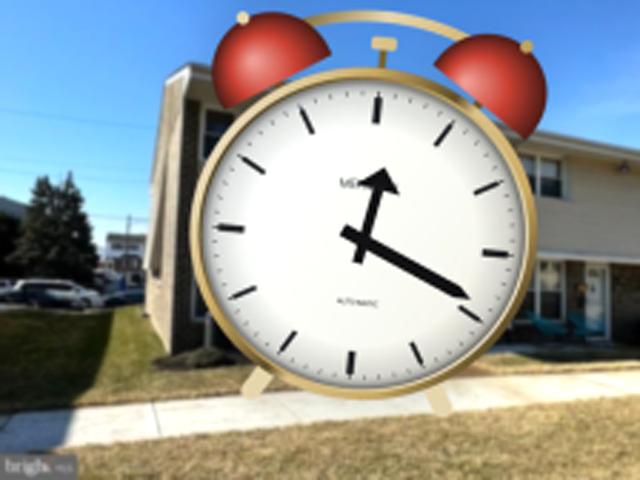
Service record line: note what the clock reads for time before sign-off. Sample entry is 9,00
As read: 12,19
